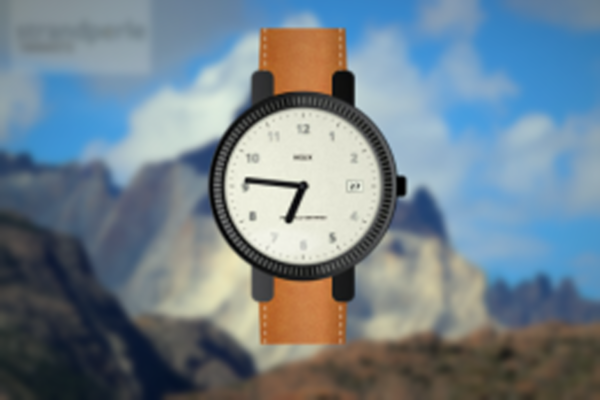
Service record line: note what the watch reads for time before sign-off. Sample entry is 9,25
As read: 6,46
